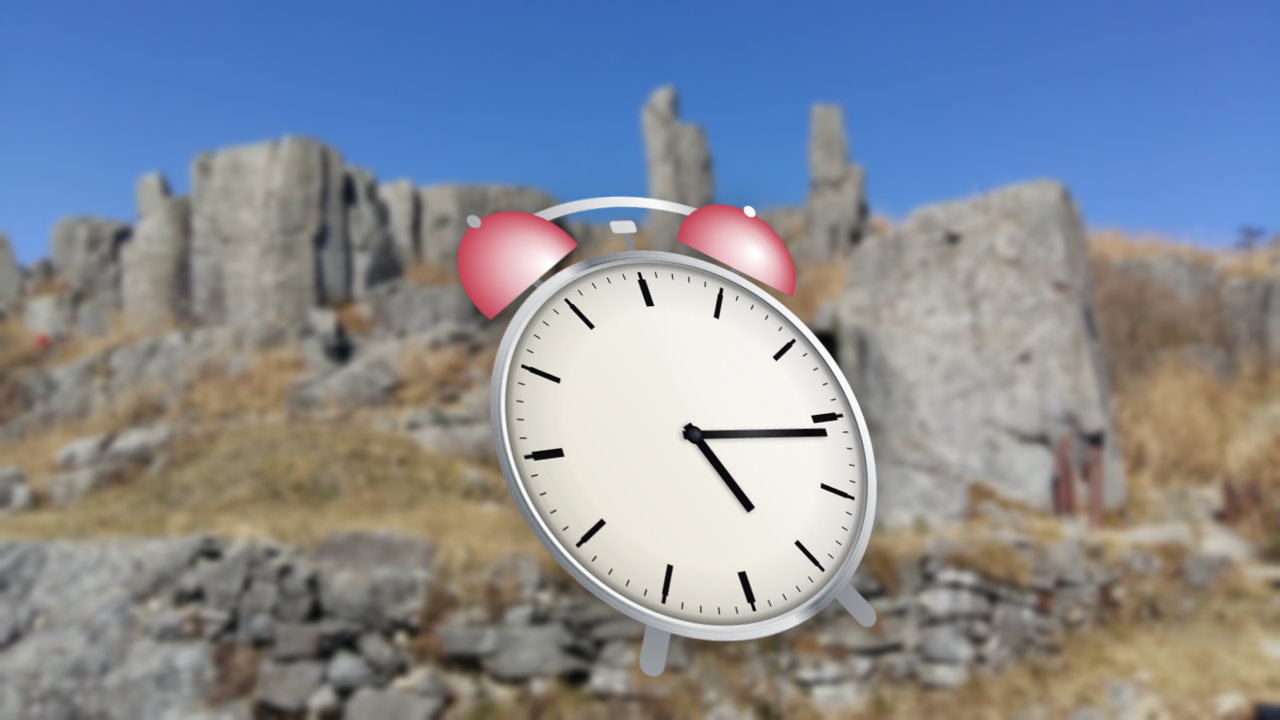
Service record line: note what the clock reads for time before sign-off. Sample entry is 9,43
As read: 5,16
